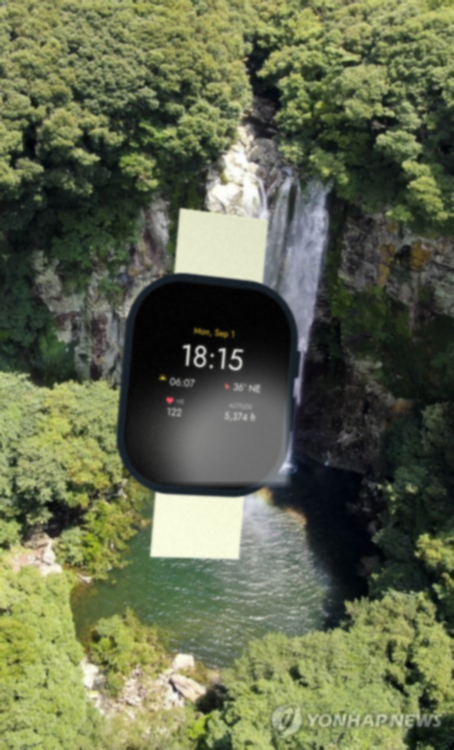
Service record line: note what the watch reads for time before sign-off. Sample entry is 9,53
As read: 18,15
